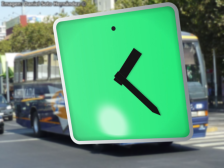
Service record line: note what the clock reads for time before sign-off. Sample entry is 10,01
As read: 1,23
